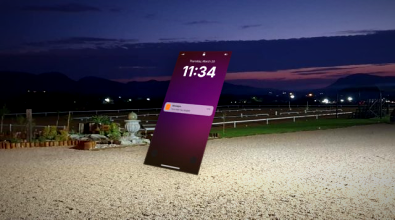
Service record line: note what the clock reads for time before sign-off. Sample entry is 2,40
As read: 11,34
